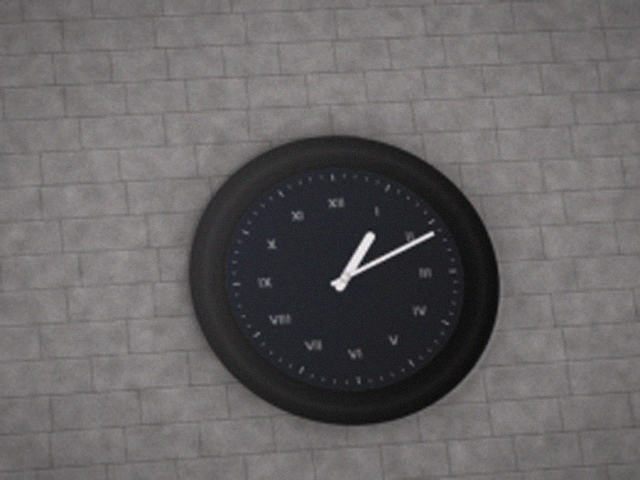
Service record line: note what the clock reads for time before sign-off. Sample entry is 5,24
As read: 1,11
